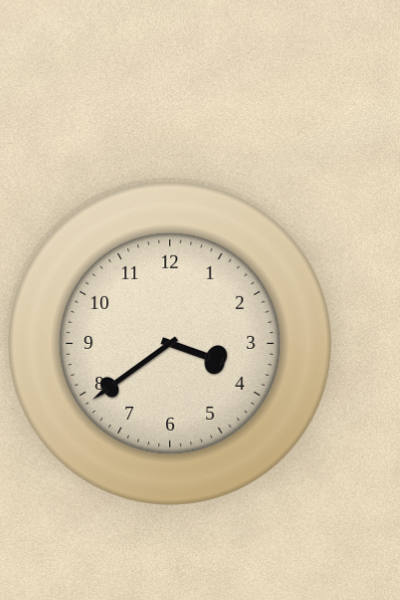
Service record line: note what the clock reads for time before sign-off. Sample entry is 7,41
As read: 3,39
